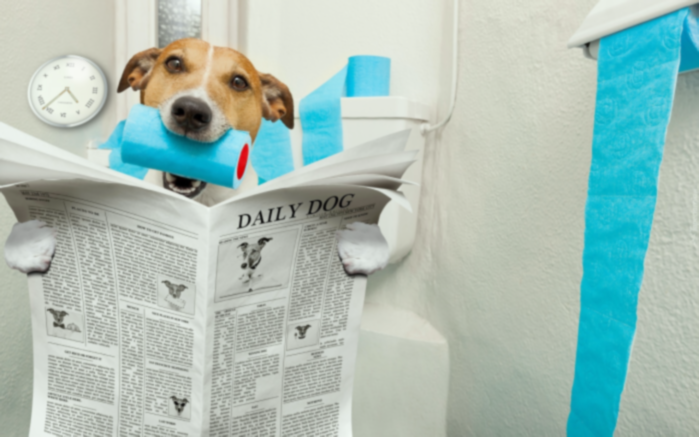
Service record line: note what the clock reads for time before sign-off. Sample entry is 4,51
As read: 4,37
